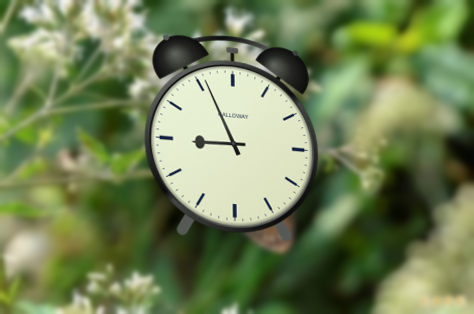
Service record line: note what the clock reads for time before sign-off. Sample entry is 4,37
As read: 8,56
